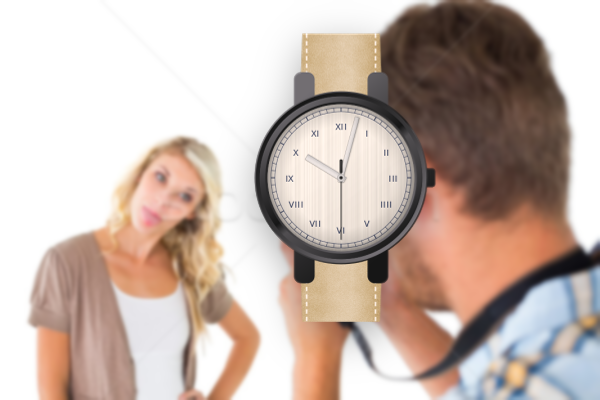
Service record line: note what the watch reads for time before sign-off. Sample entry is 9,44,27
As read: 10,02,30
